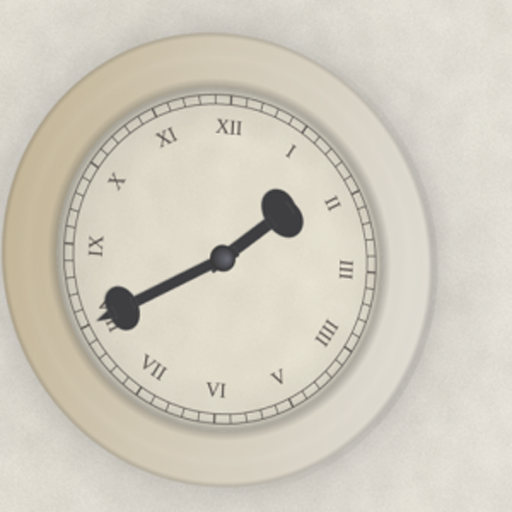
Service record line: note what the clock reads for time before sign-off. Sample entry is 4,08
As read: 1,40
